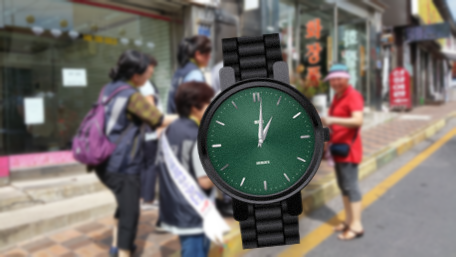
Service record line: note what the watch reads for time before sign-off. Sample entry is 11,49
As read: 1,01
